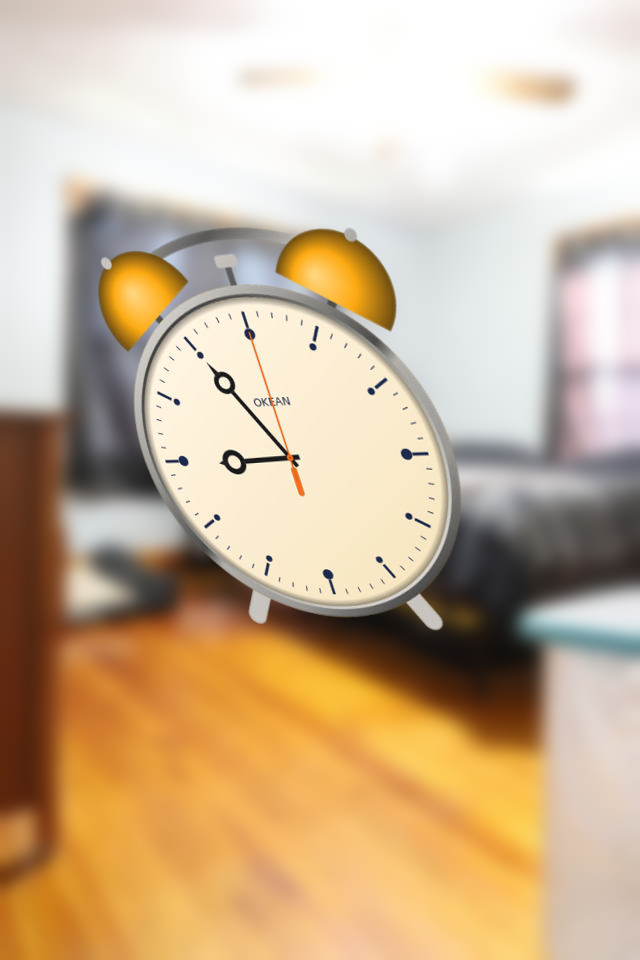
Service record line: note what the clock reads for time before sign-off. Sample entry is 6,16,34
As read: 8,55,00
